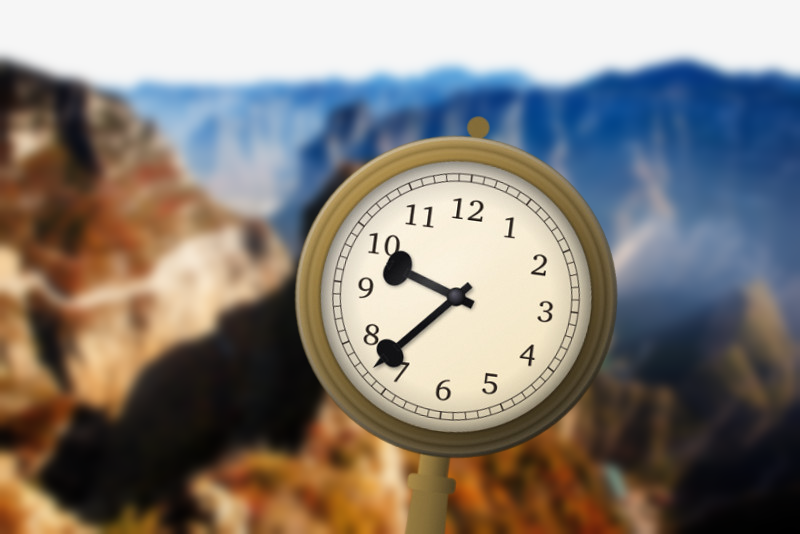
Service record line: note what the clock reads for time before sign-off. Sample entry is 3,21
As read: 9,37
